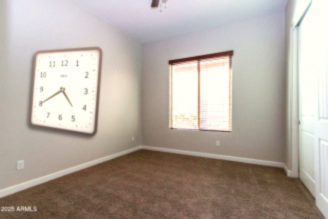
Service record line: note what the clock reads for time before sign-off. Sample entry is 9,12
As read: 4,40
